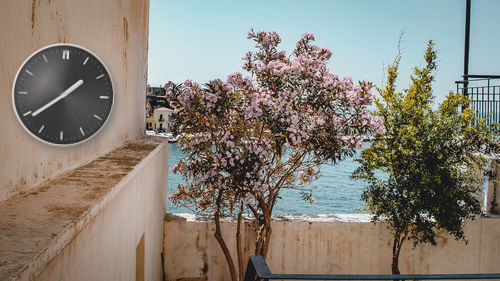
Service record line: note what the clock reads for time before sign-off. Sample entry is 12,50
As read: 1,39
